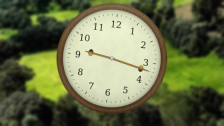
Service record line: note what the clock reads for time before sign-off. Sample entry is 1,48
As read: 9,17
